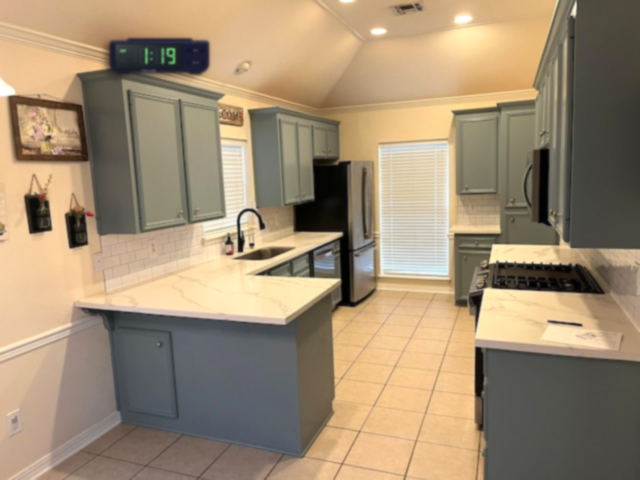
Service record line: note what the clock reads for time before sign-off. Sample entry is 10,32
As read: 1,19
